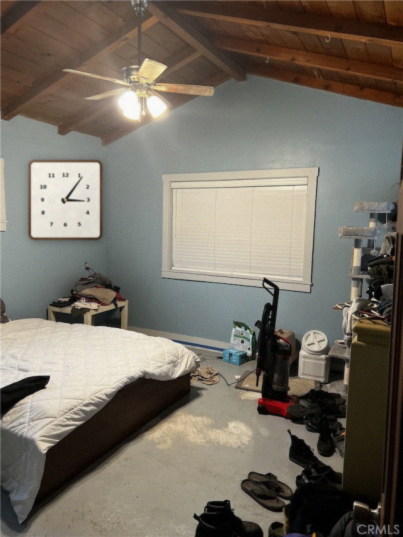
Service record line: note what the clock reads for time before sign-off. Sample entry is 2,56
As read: 3,06
